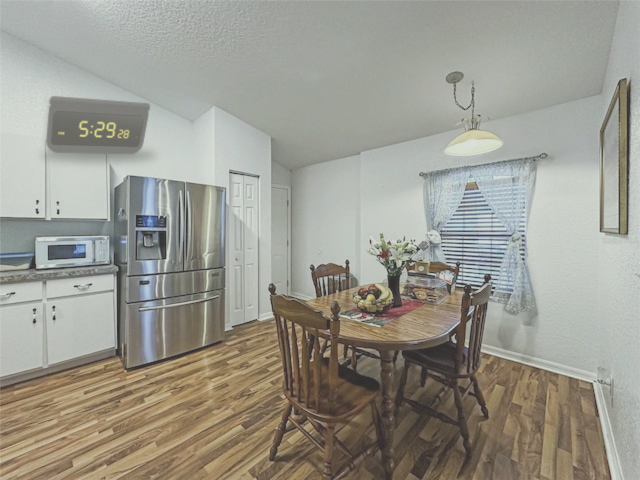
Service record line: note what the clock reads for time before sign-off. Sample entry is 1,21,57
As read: 5,29,28
